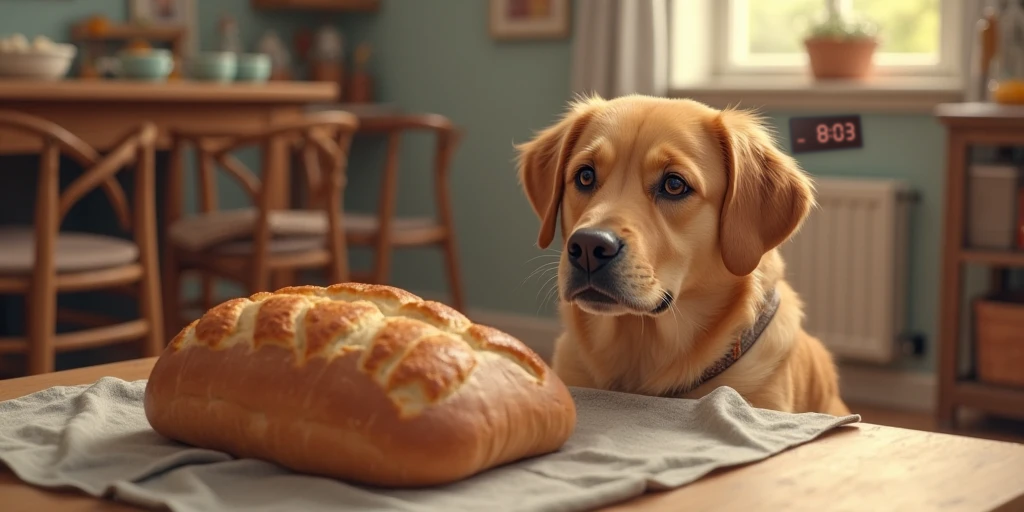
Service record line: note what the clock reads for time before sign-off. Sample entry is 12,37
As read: 8,03
